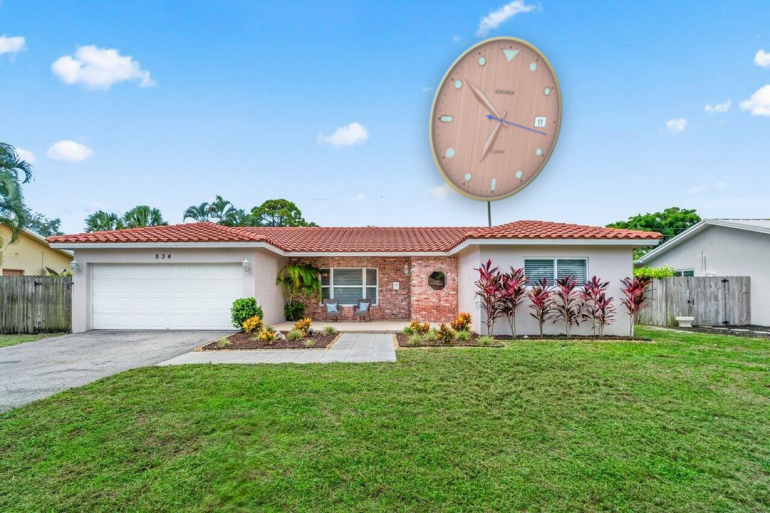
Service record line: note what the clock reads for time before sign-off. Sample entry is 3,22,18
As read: 6,51,17
